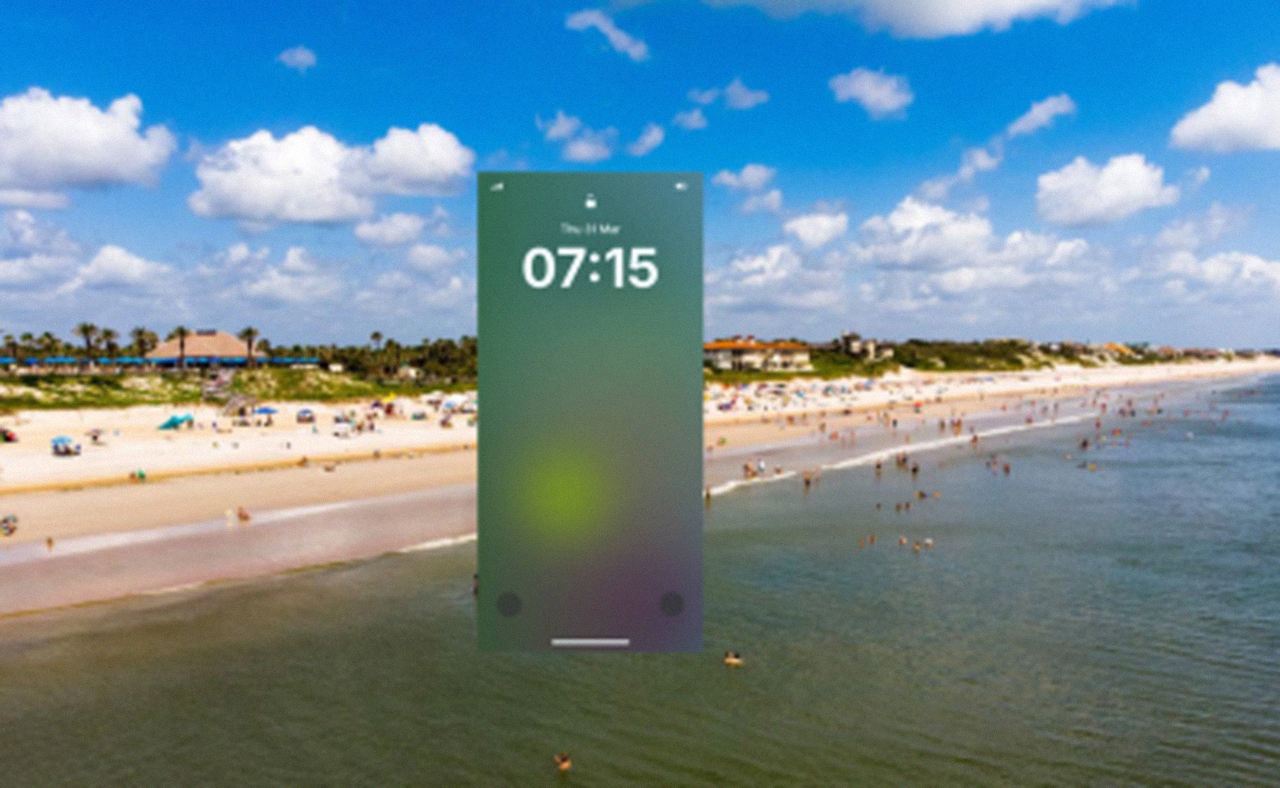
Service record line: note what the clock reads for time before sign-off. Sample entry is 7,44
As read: 7,15
